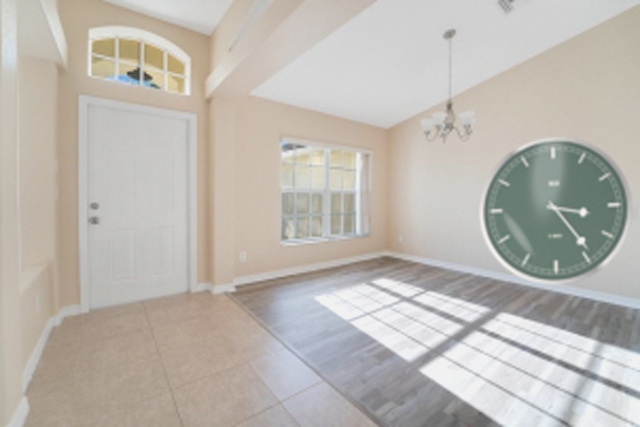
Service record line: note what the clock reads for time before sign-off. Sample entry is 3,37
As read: 3,24
